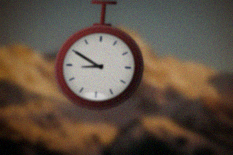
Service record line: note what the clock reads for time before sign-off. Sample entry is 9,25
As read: 8,50
